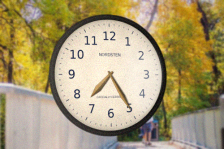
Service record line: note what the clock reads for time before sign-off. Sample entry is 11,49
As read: 7,25
